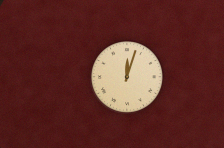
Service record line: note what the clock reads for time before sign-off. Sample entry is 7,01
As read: 12,03
